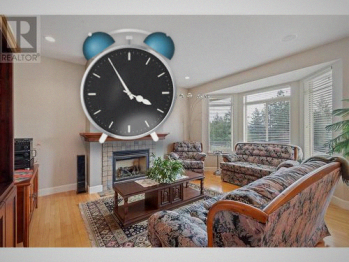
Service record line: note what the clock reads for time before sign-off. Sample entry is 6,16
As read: 3,55
